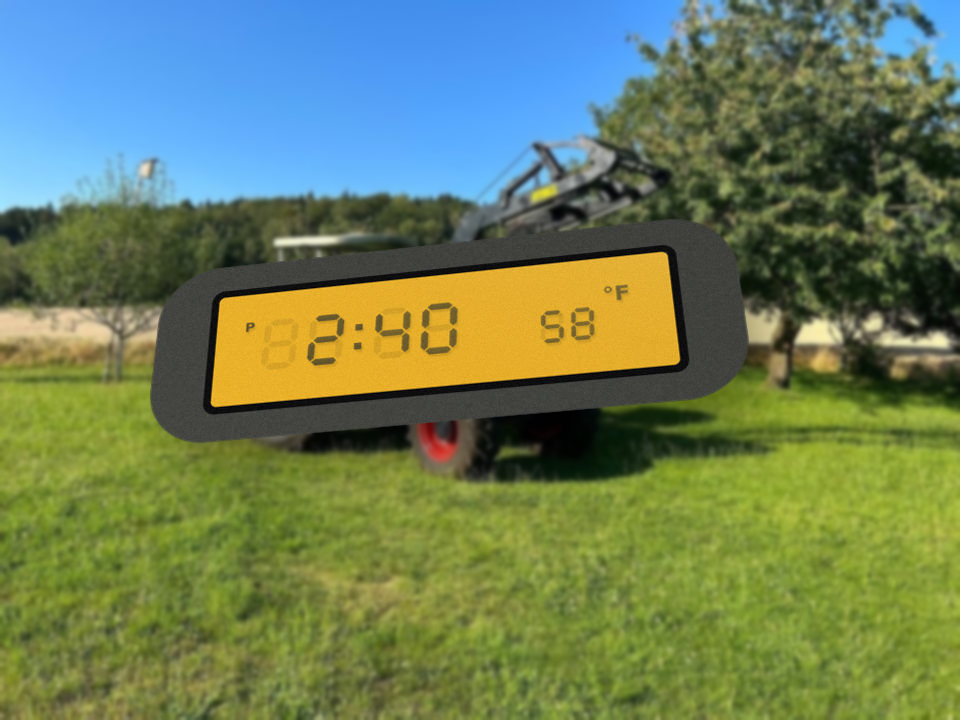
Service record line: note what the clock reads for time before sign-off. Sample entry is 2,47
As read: 2,40
